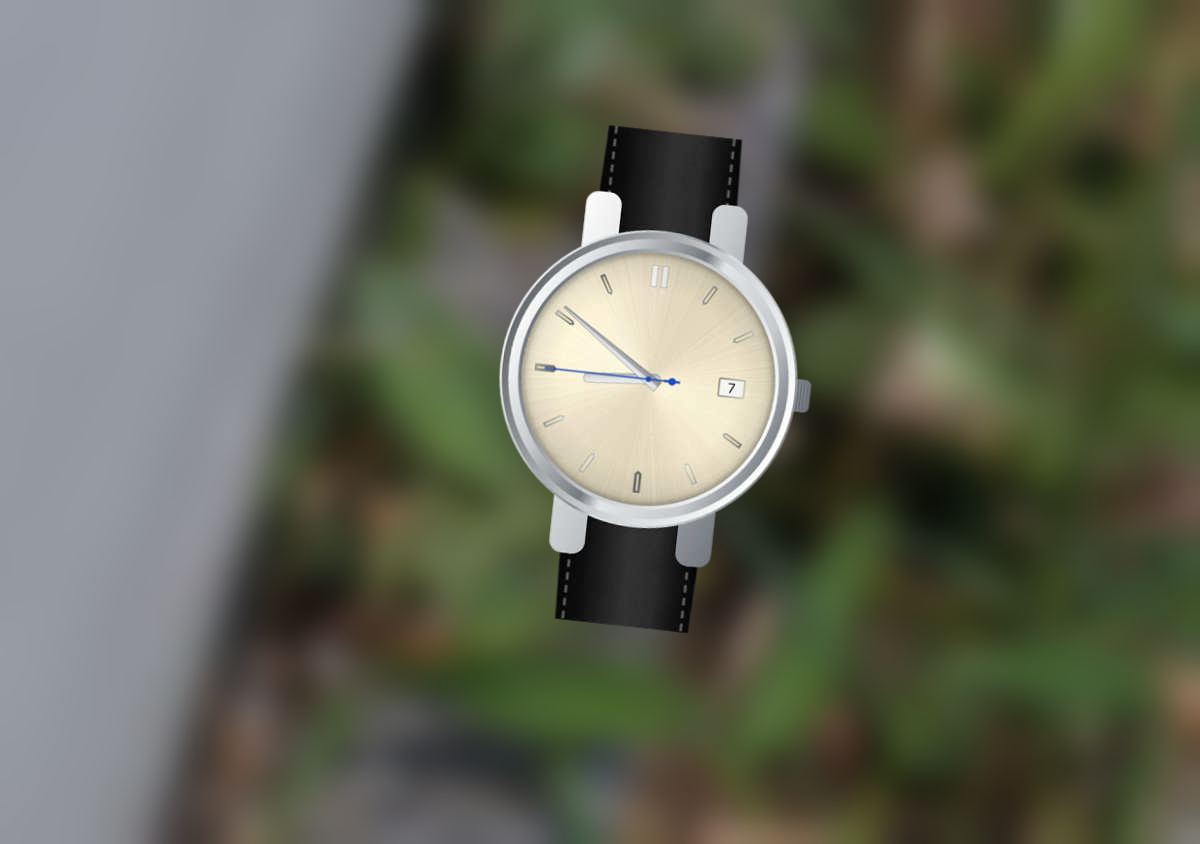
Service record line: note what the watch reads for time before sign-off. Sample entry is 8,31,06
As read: 8,50,45
